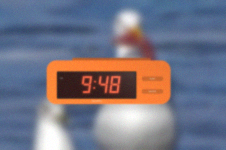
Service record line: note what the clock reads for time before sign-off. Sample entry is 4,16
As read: 9,48
